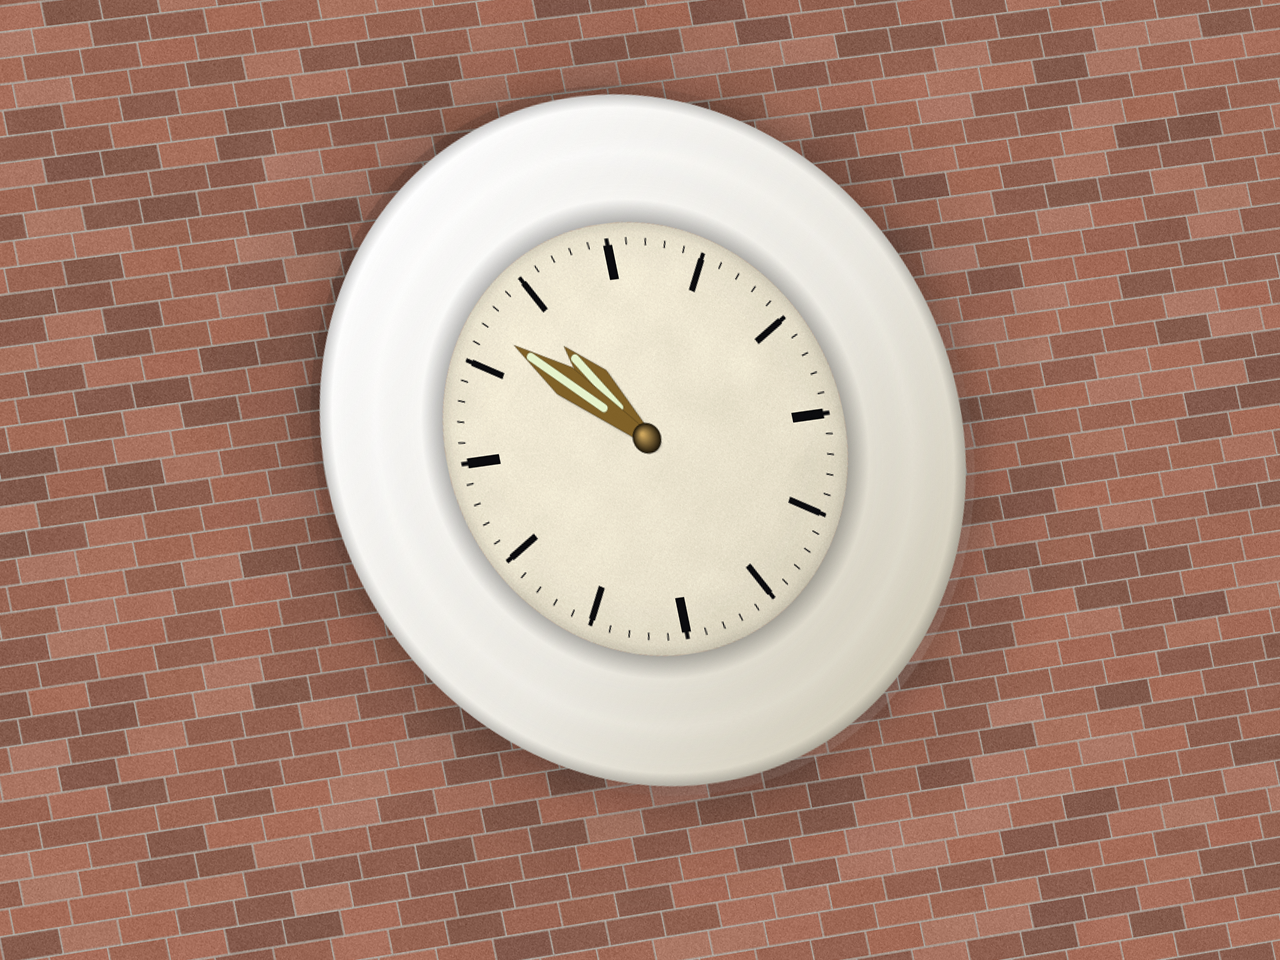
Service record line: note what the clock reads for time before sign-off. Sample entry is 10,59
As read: 10,52
